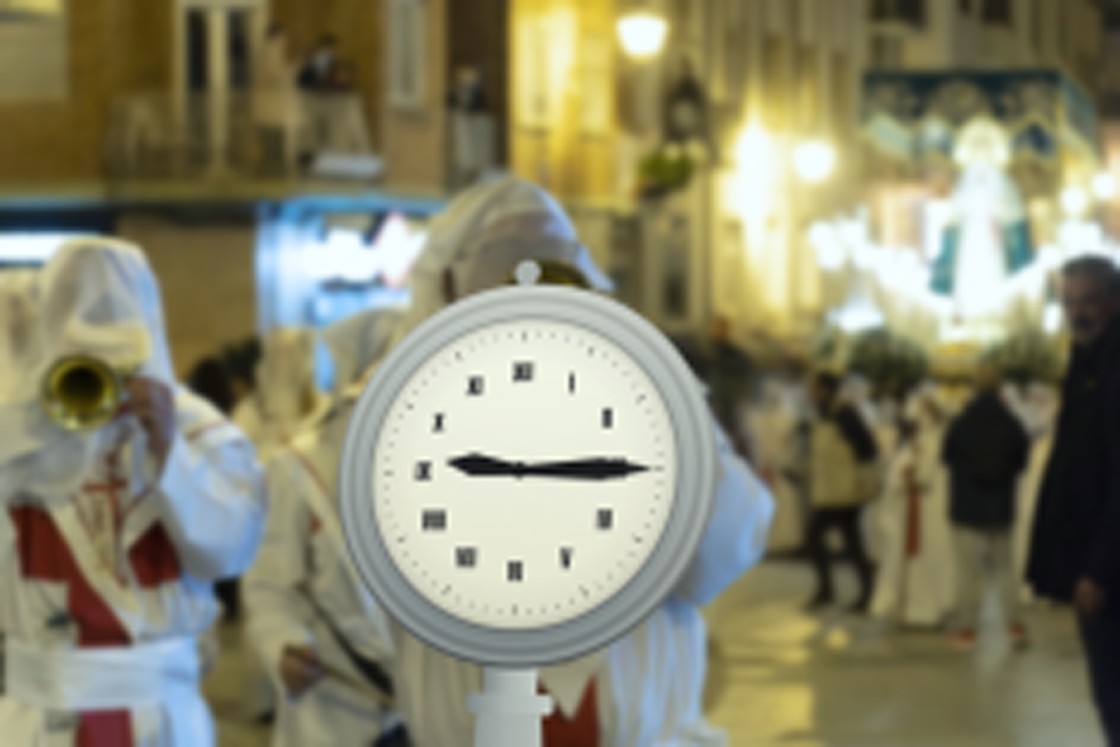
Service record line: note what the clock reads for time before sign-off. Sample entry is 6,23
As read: 9,15
